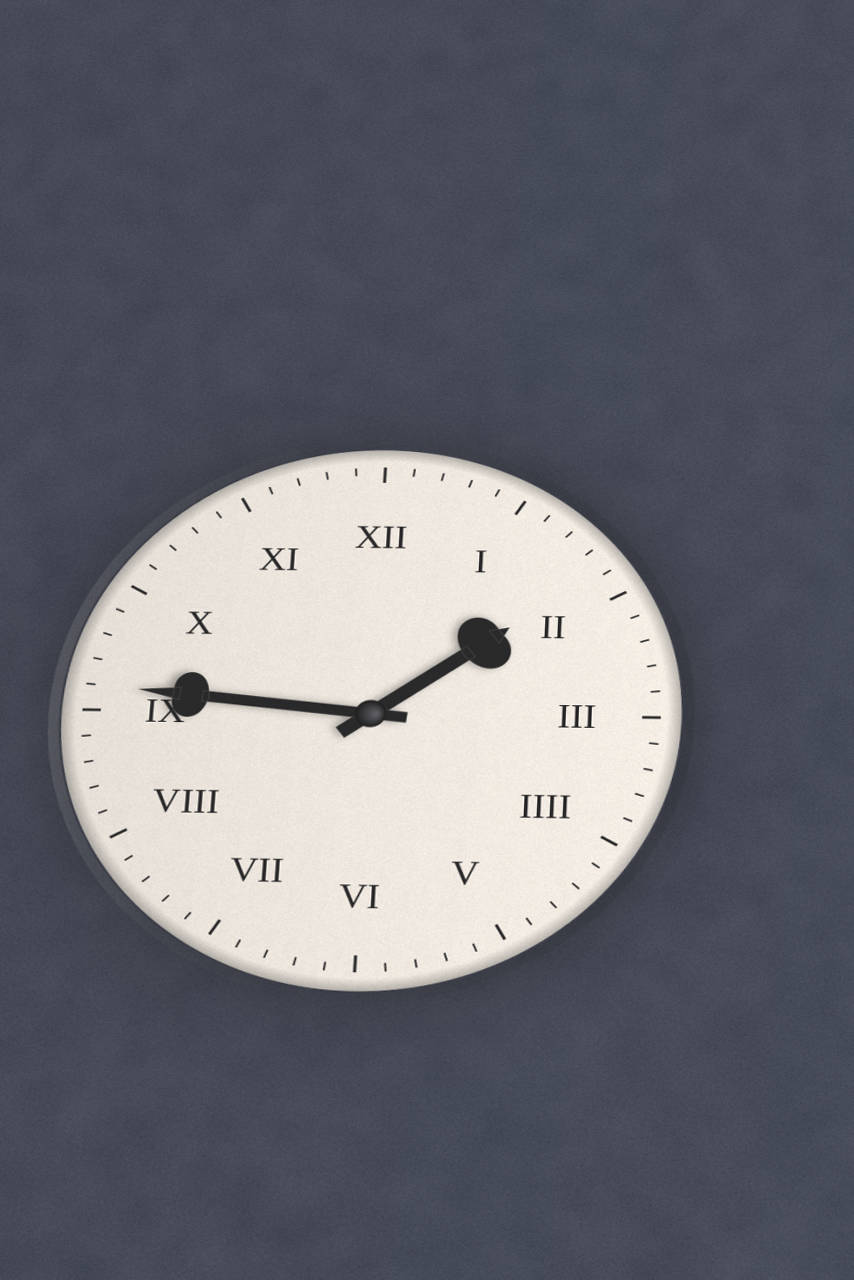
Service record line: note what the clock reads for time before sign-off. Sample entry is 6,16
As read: 1,46
